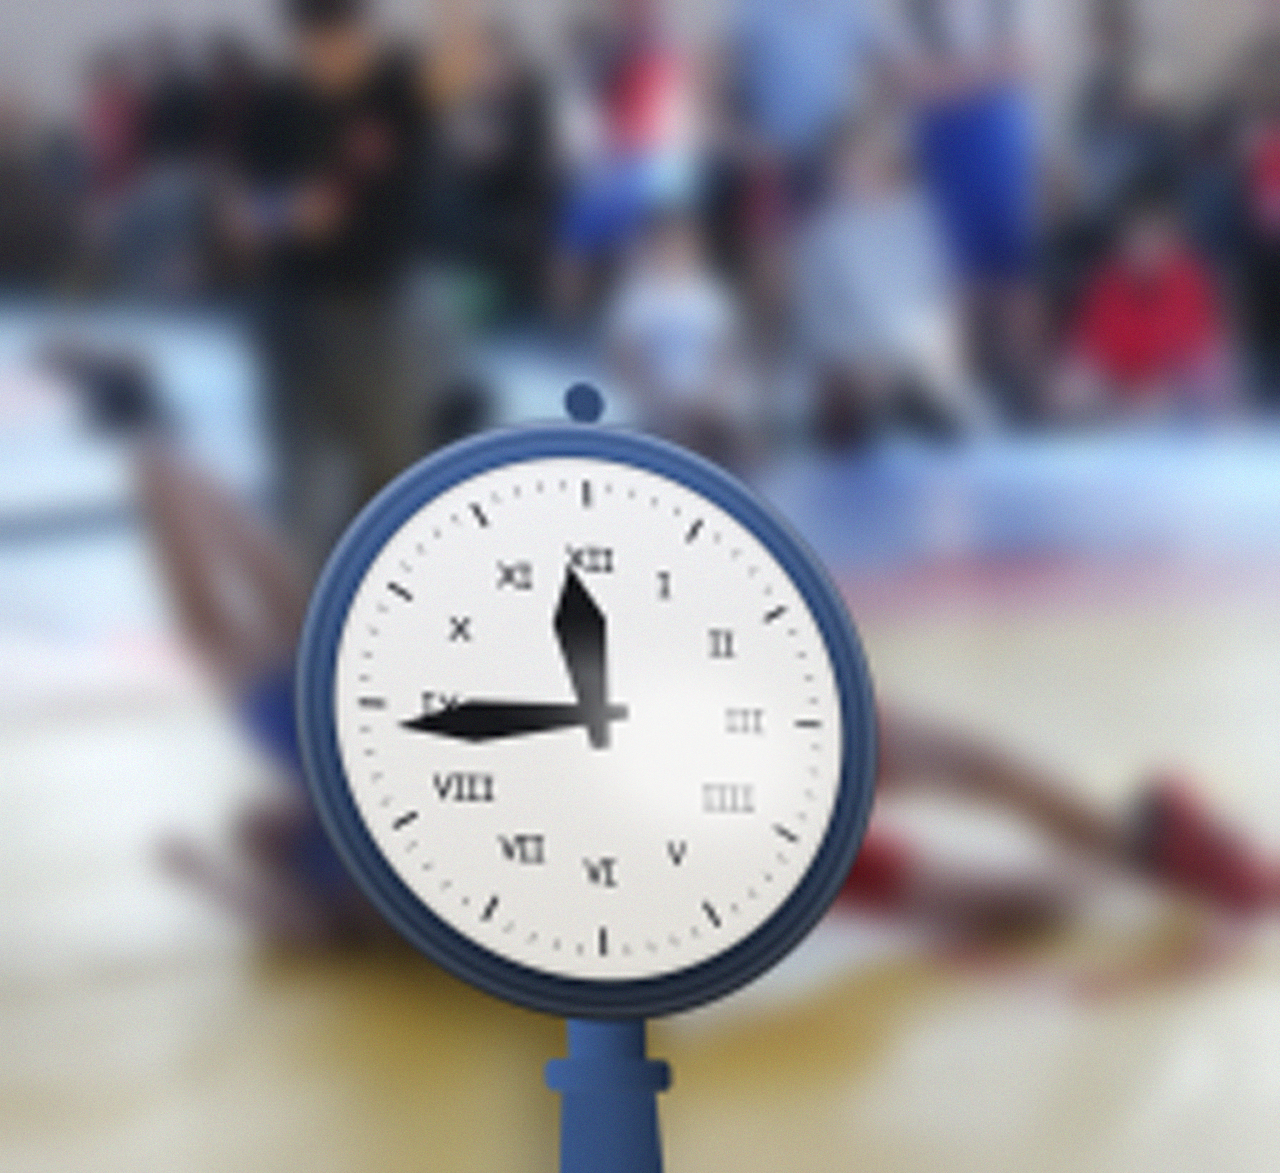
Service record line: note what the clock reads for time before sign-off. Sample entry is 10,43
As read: 11,44
